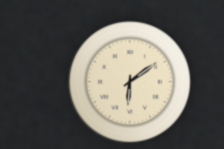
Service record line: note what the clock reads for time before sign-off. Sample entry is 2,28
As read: 6,09
